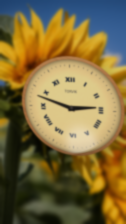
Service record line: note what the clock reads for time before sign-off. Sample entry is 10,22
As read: 2,48
